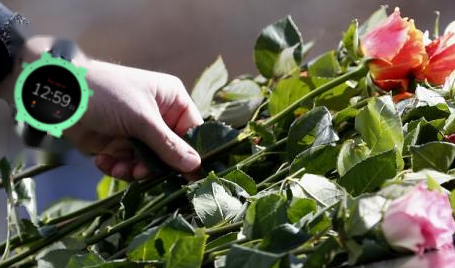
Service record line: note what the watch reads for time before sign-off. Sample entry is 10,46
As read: 12,59
